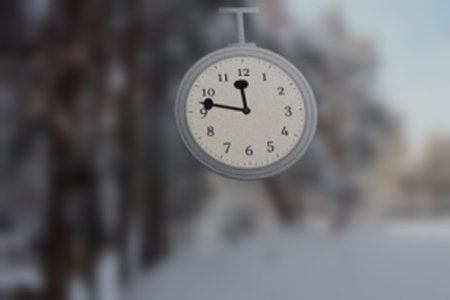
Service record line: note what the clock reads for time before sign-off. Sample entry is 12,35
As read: 11,47
